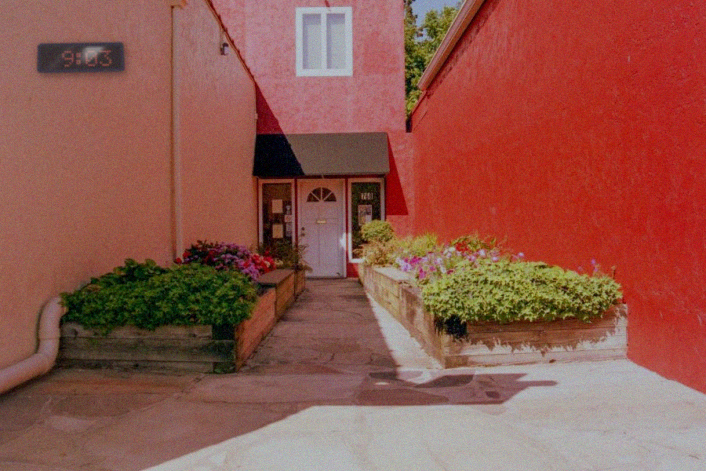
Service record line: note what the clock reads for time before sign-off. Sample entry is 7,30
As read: 9,03
